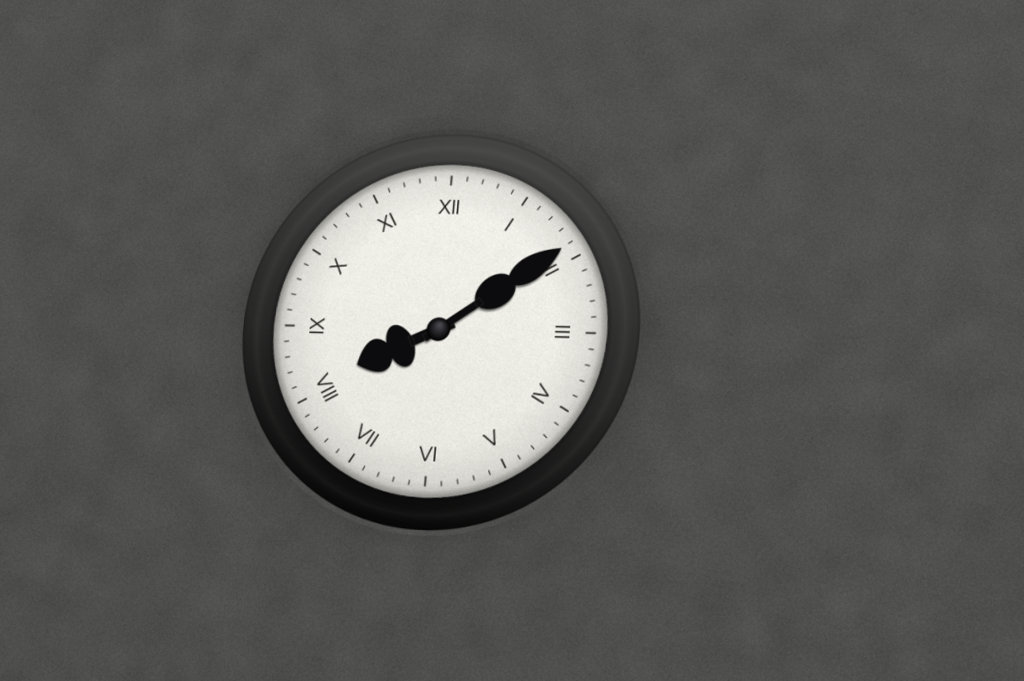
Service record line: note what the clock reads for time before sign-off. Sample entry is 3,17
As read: 8,09
